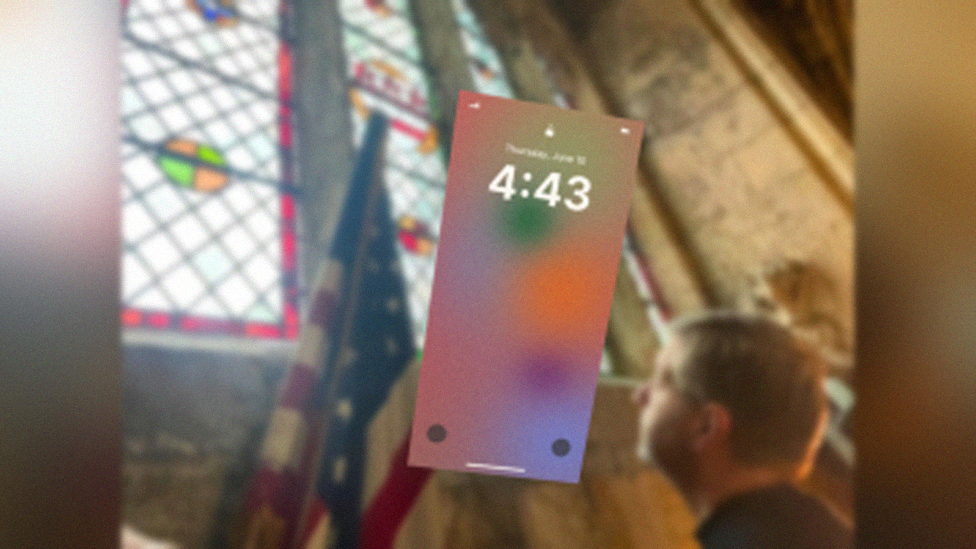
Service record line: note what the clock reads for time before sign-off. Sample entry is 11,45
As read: 4,43
